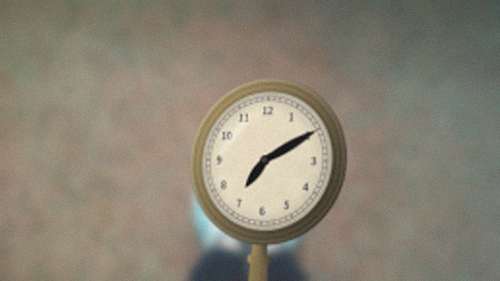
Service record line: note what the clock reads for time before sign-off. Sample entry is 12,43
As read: 7,10
